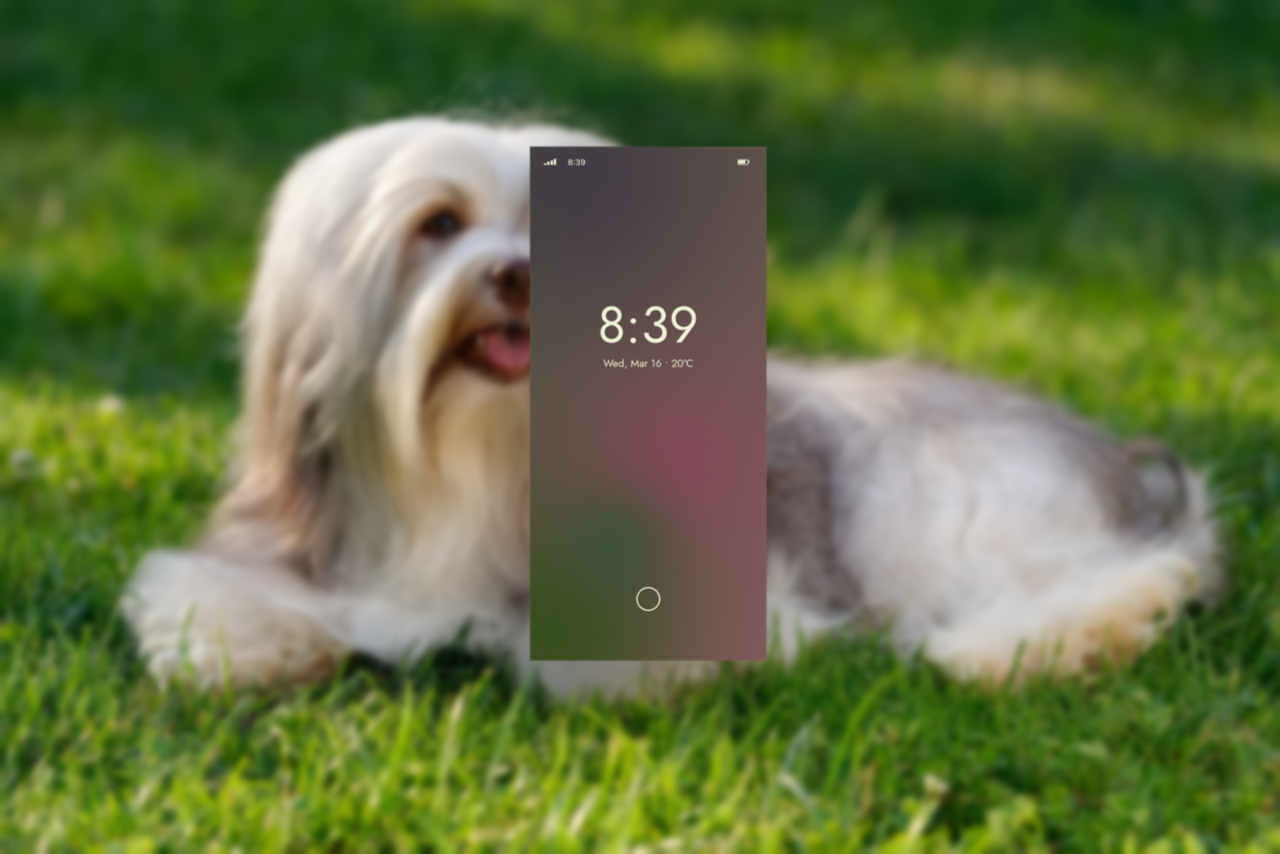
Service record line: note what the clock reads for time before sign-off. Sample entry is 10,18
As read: 8,39
